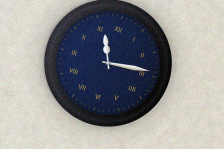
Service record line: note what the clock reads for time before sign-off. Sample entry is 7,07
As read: 11,14
